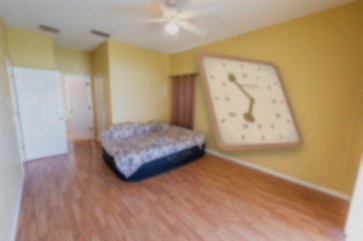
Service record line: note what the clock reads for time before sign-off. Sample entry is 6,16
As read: 6,54
